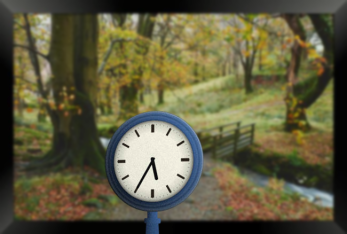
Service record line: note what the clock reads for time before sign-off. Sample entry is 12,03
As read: 5,35
